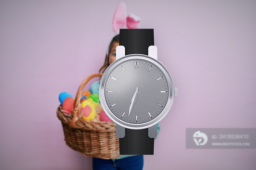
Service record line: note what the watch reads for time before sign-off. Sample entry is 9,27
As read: 6,33
